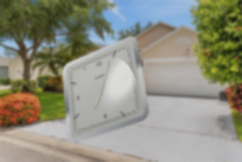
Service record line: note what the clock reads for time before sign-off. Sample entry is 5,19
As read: 7,04
